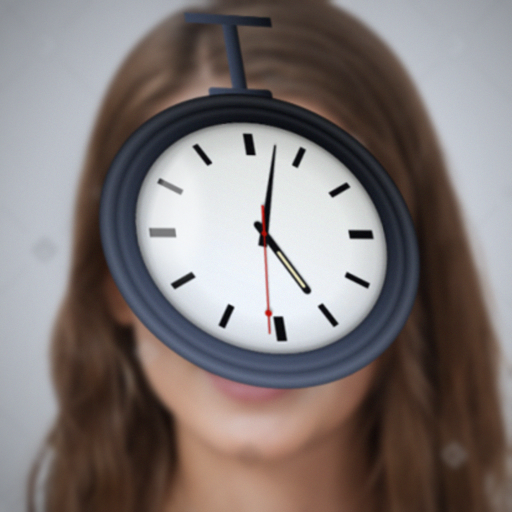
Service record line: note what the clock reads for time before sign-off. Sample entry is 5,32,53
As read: 5,02,31
